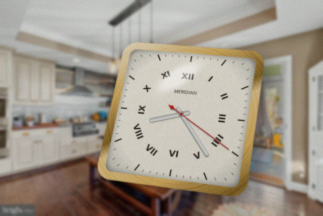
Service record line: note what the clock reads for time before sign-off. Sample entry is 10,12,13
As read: 8,23,20
